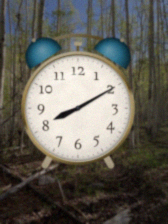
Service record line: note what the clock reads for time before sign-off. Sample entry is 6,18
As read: 8,10
